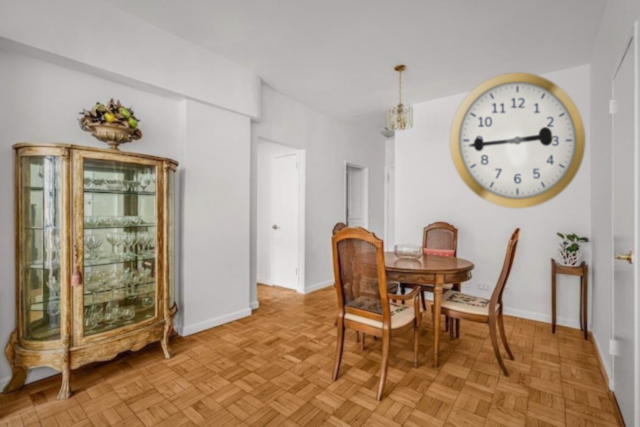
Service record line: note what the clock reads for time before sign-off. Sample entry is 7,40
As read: 2,44
